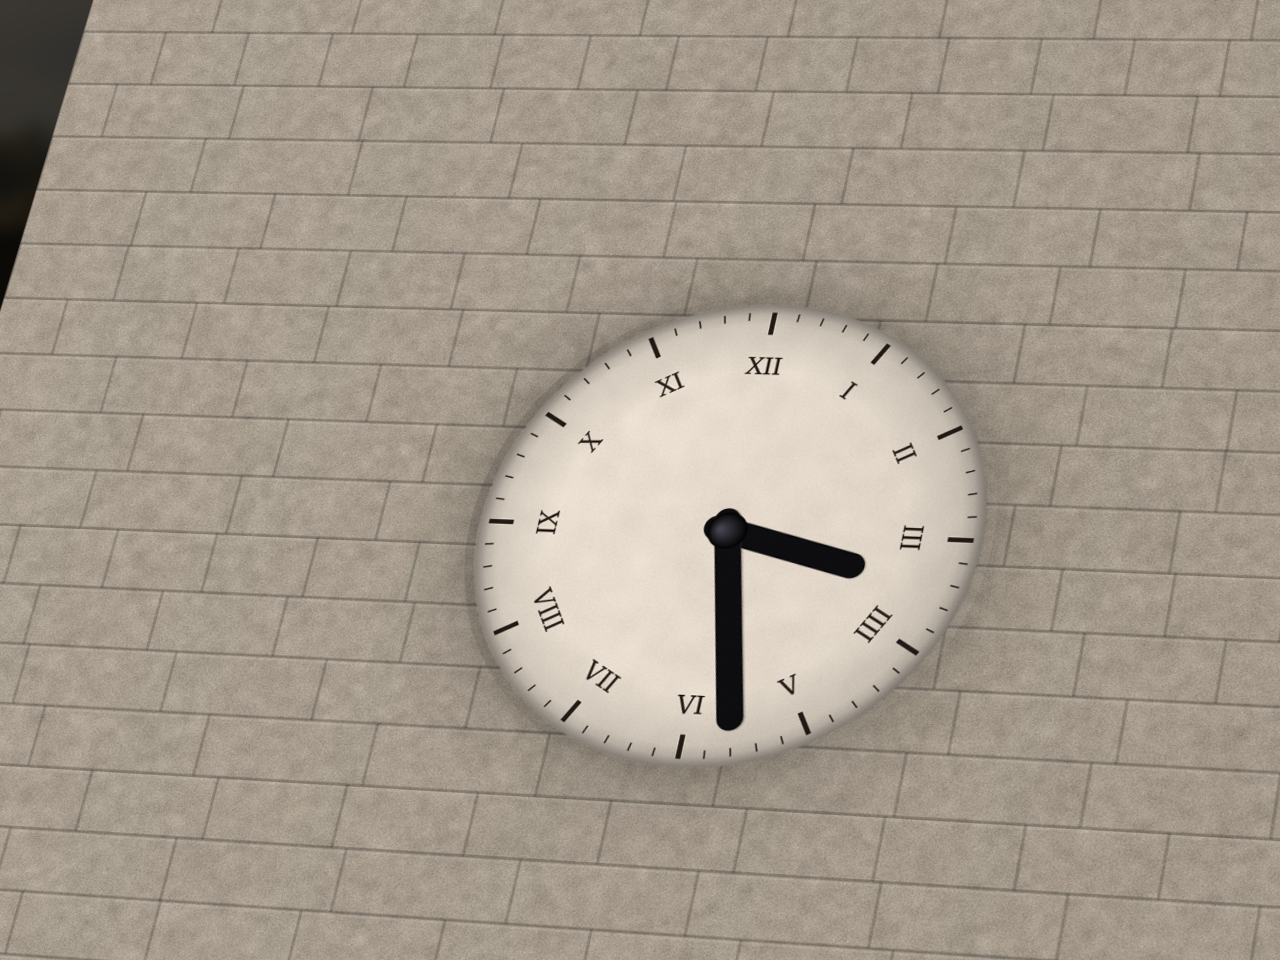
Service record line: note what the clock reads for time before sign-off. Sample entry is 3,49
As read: 3,28
